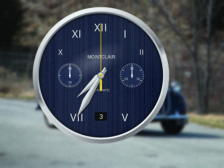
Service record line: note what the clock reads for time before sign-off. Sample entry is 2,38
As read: 7,35
